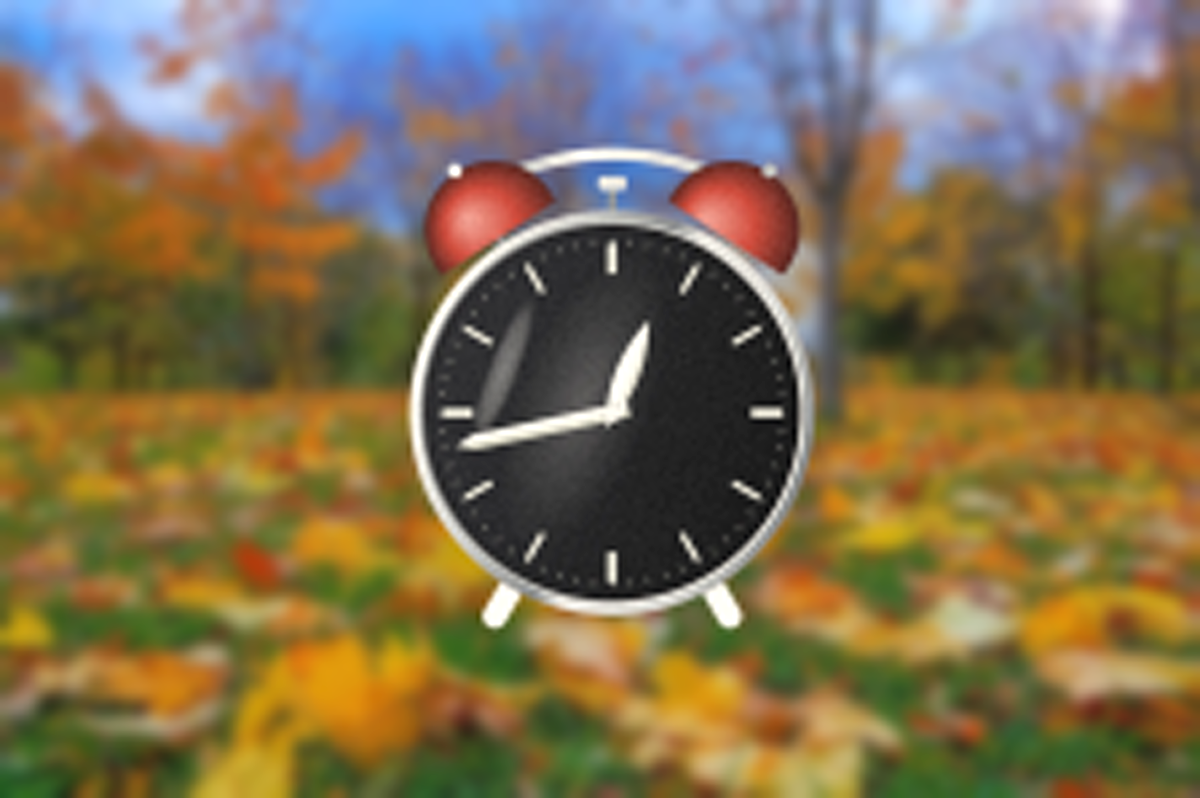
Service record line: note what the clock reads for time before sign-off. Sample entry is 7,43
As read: 12,43
